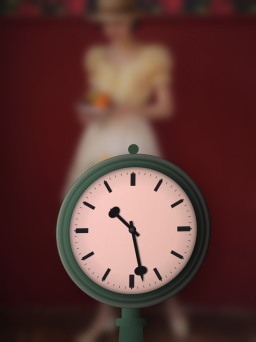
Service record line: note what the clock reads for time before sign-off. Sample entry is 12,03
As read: 10,28
